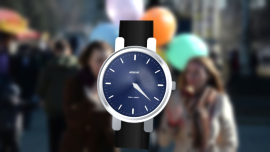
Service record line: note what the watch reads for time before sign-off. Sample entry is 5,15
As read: 4,22
